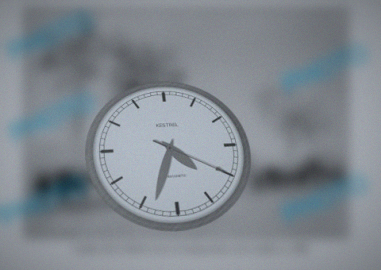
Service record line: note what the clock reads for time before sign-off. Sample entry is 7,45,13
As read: 4,33,20
